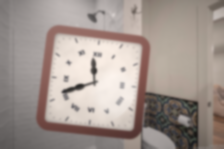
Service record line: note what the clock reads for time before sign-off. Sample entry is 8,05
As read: 11,41
